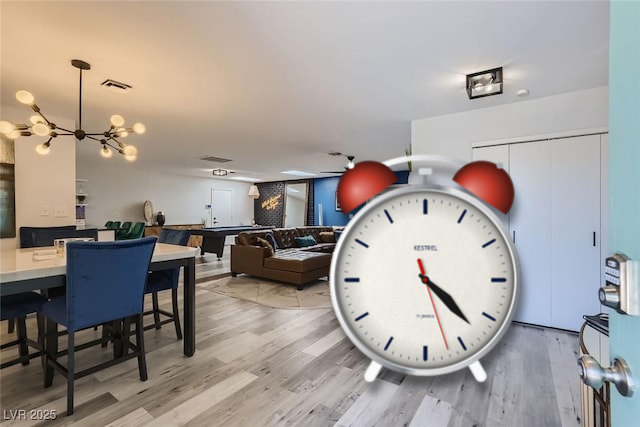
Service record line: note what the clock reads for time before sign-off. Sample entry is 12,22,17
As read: 4,22,27
